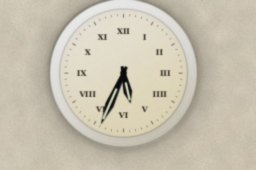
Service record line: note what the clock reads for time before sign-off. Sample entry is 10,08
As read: 5,34
